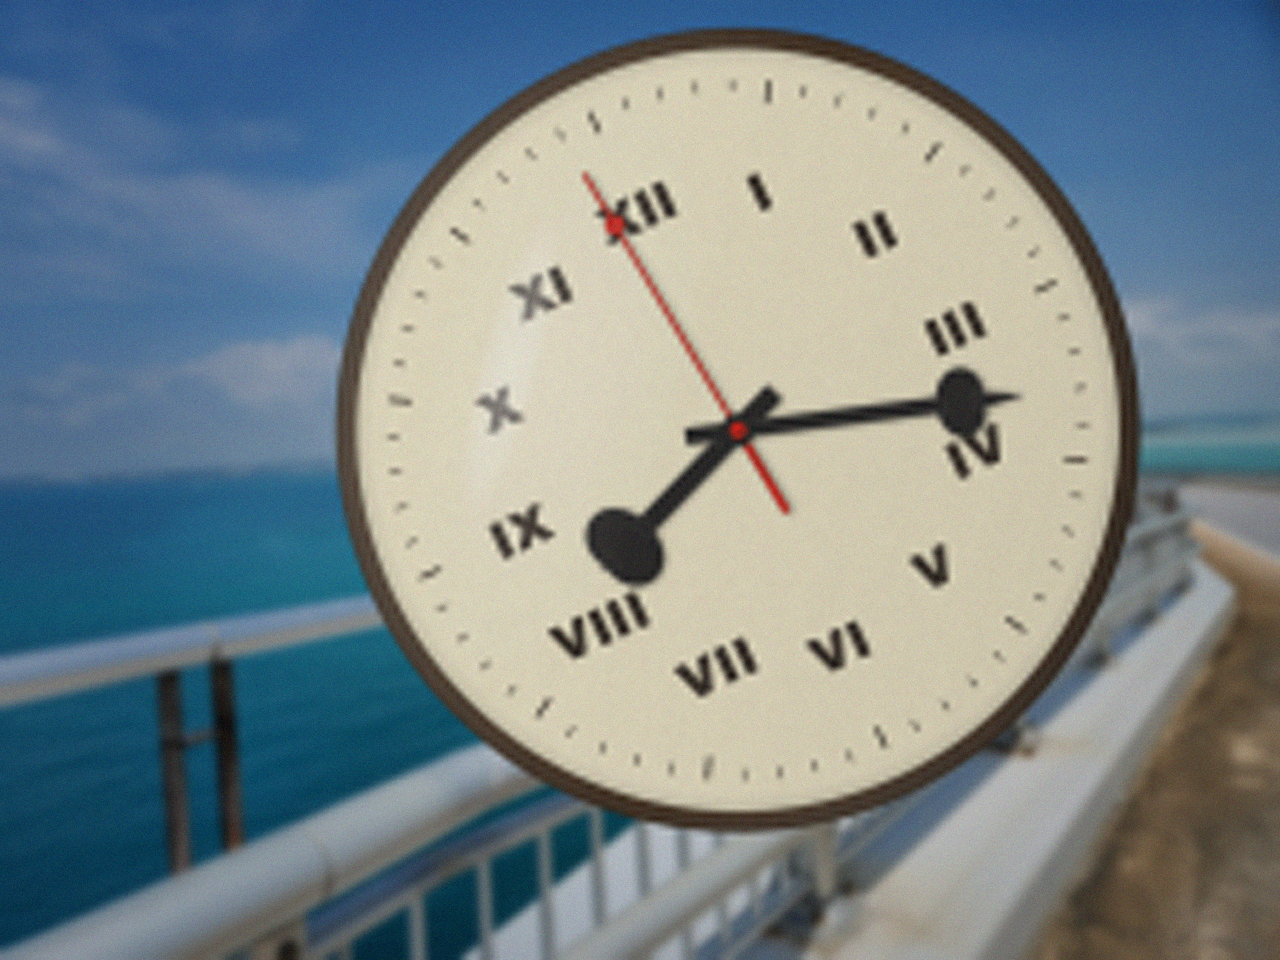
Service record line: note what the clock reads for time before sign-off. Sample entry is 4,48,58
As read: 8,17,59
